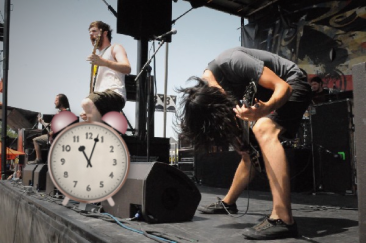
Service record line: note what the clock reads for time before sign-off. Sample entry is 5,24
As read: 11,03
